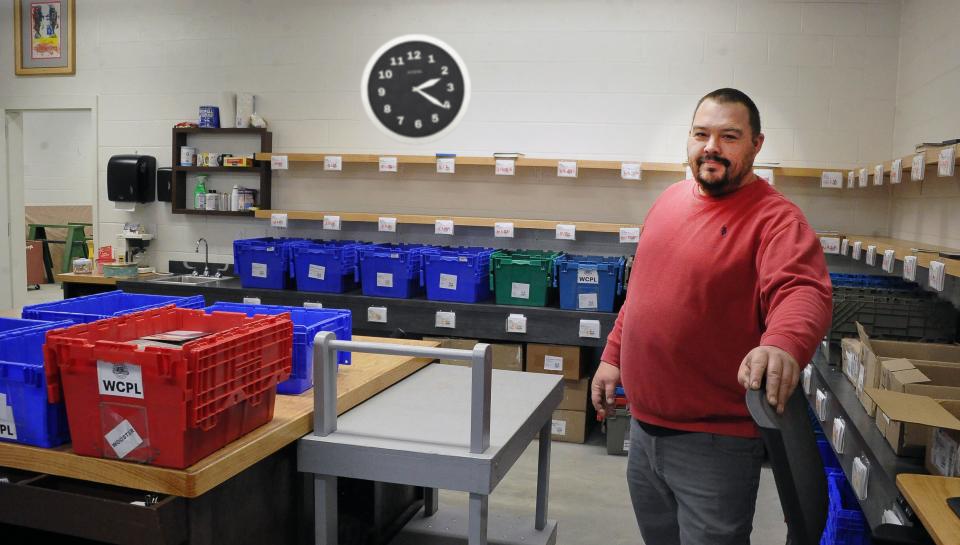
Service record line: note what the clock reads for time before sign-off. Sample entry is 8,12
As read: 2,21
